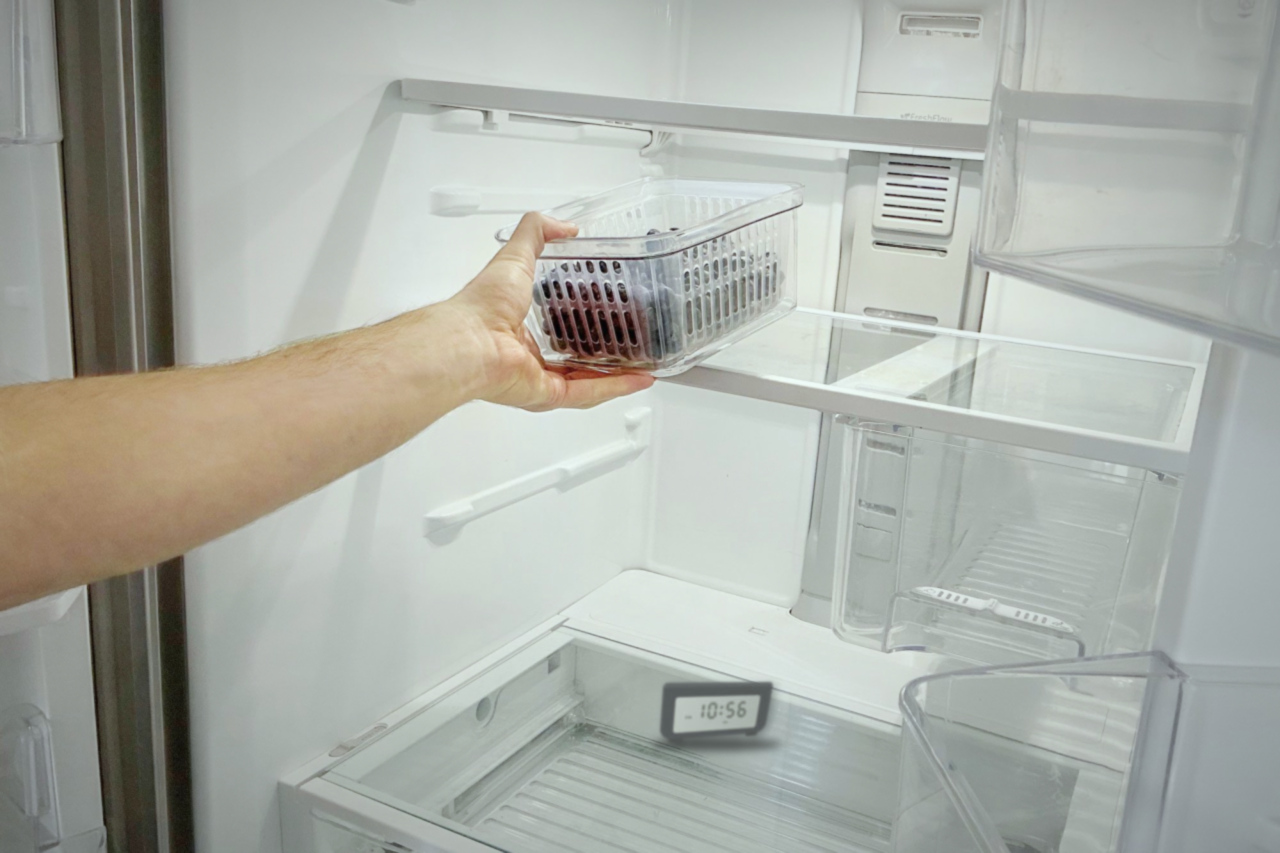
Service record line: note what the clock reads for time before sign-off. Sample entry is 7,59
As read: 10,56
